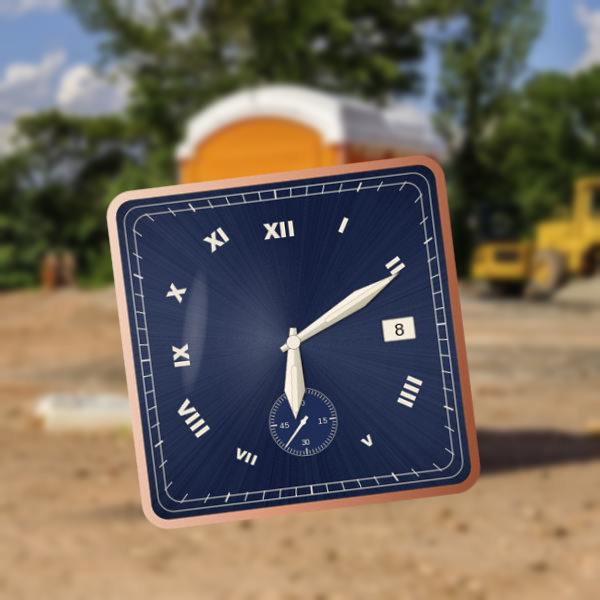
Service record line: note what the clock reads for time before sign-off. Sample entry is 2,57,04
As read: 6,10,37
